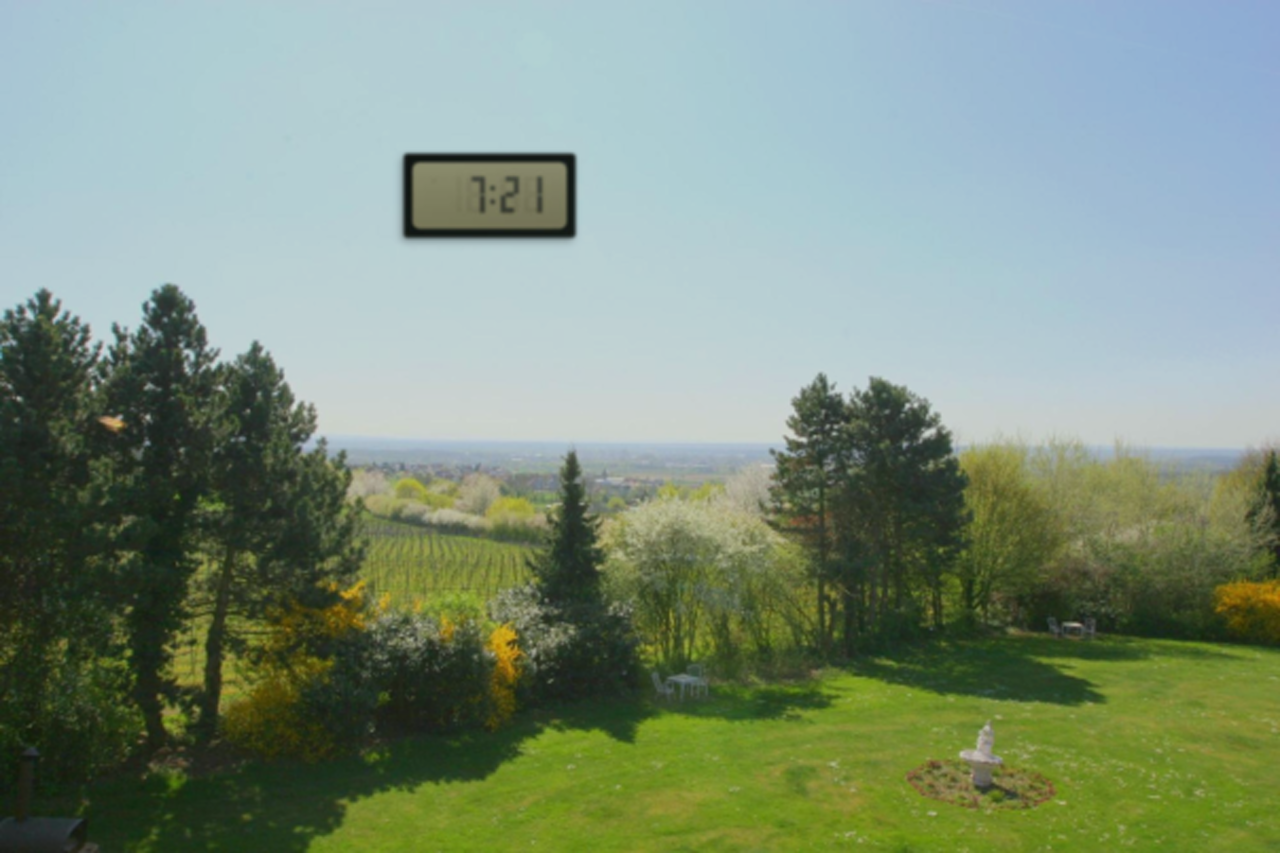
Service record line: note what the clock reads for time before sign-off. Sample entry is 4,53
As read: 7,21
